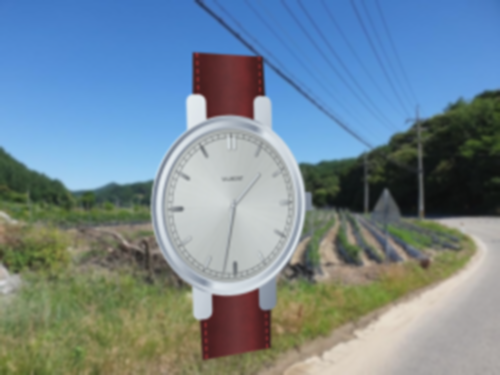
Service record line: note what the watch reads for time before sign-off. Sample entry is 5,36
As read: 1,32
